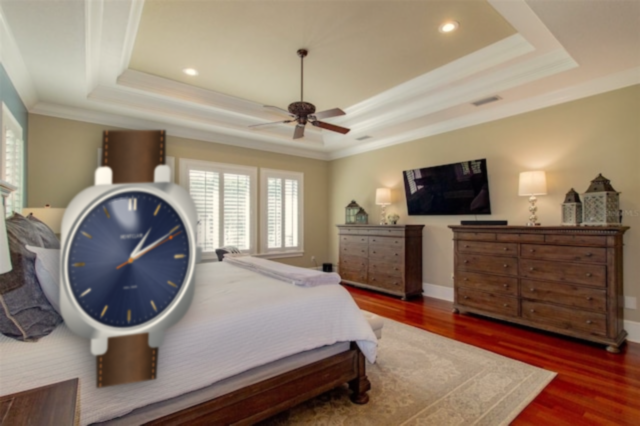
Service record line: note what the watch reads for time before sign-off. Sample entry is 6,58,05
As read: 1,10,11
